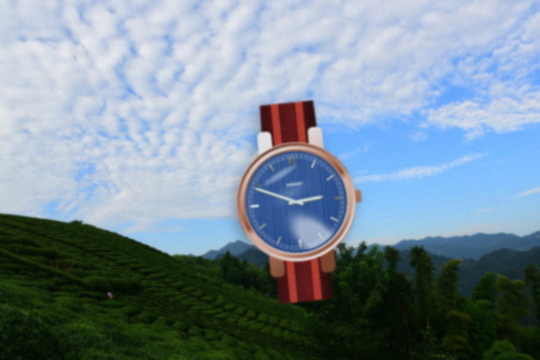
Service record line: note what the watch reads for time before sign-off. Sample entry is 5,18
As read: 2,49
